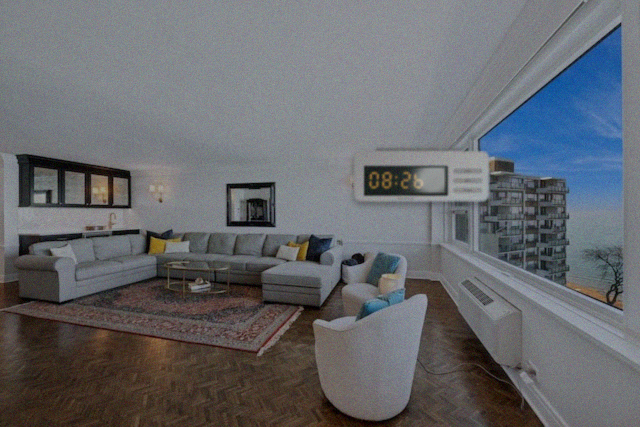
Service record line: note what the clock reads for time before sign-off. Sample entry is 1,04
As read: 8,26
